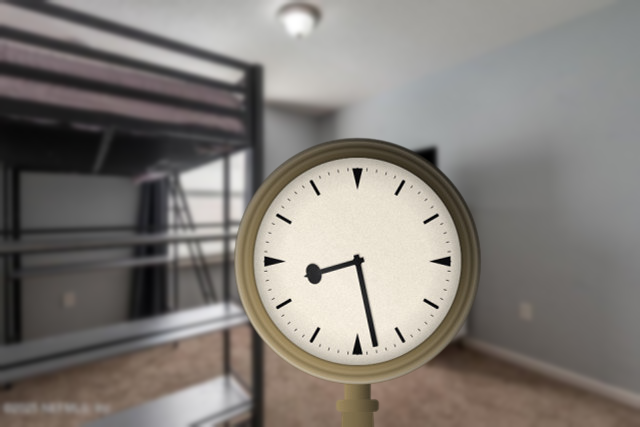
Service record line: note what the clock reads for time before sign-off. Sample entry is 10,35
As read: 8,28
